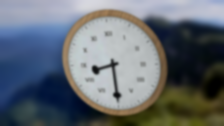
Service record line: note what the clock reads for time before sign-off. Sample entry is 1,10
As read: 8,30
